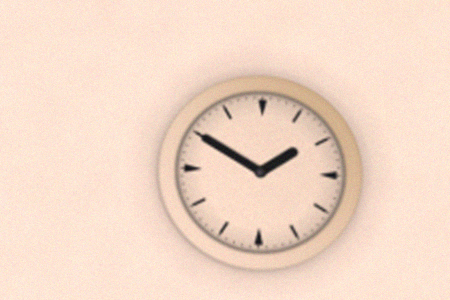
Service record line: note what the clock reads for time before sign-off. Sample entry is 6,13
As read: 1,50
